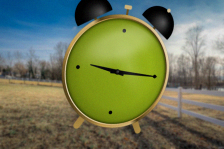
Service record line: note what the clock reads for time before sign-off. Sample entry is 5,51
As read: 9,15
